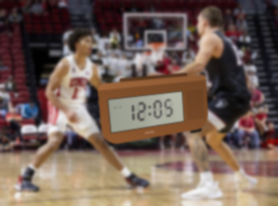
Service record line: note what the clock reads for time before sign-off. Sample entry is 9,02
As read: 12,05
